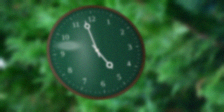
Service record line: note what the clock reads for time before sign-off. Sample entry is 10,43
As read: 4,58
